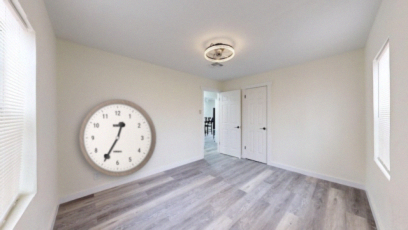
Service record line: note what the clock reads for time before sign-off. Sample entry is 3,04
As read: 12,35
